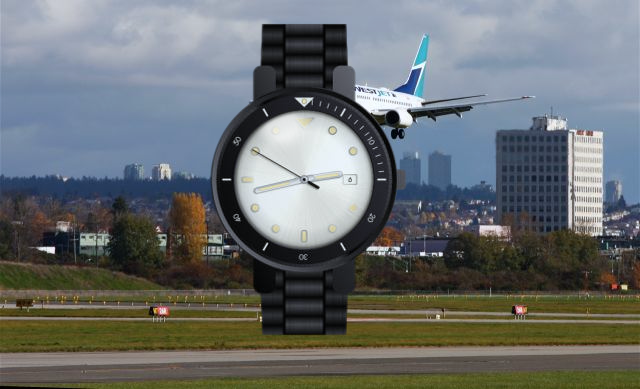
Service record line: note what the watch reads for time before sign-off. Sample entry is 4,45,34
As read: 2,42,50
